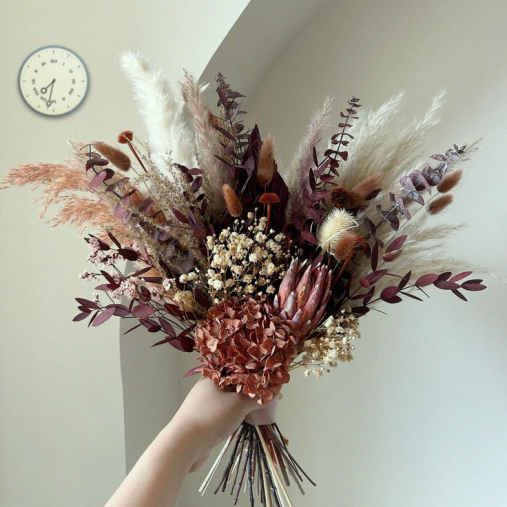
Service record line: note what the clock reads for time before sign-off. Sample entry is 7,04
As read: 7,32
